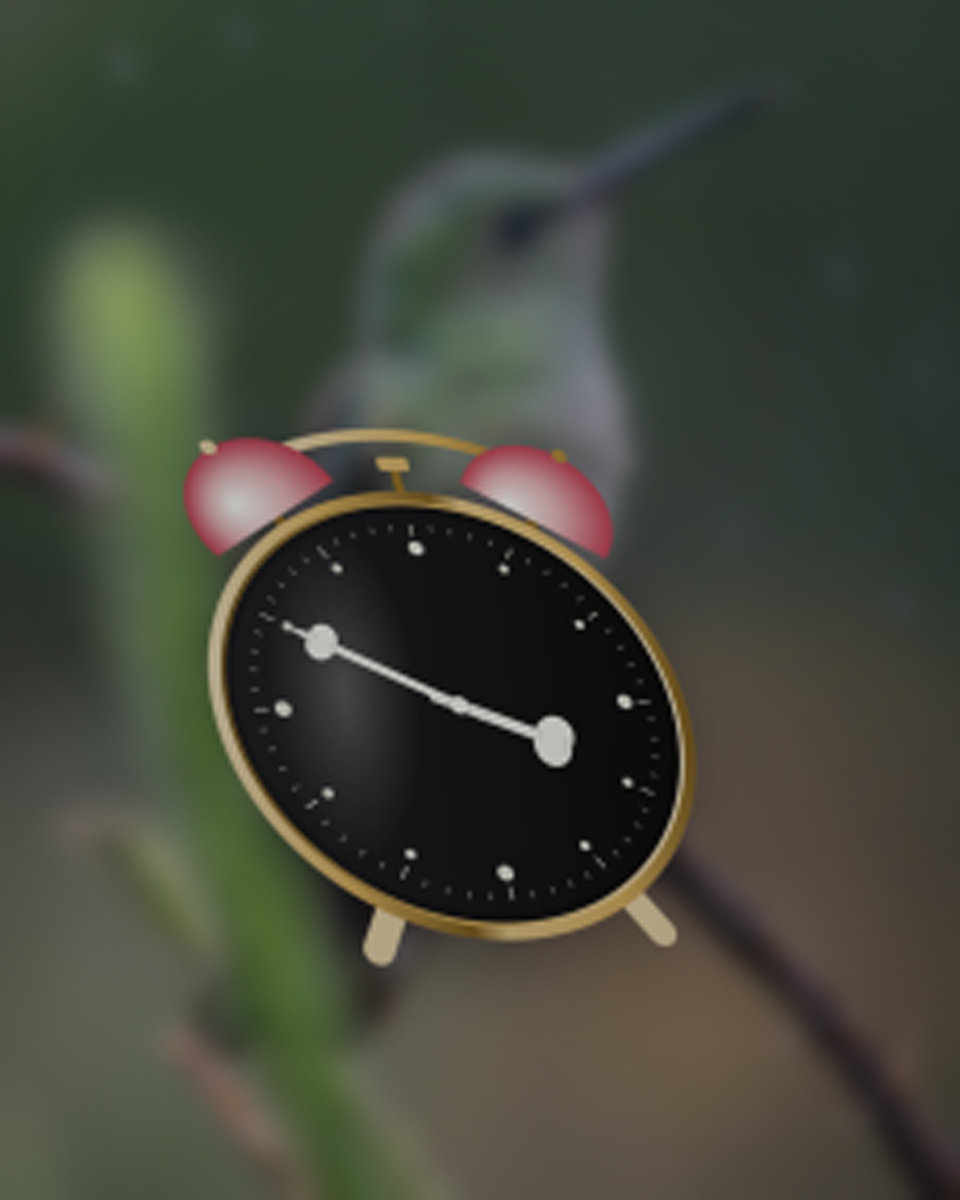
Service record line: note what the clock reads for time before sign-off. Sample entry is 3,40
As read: 3,50
